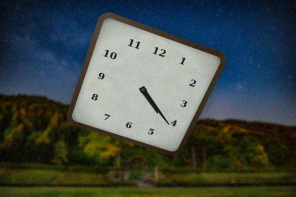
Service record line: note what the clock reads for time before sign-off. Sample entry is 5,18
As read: 4,21
